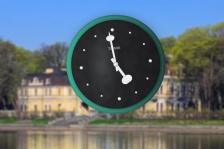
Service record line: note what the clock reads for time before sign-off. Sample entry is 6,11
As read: 4,59
